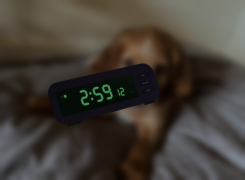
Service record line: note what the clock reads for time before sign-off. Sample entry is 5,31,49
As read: 2,59,12
